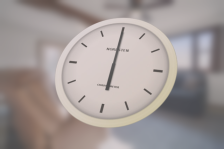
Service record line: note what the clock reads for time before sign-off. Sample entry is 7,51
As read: 6,00
